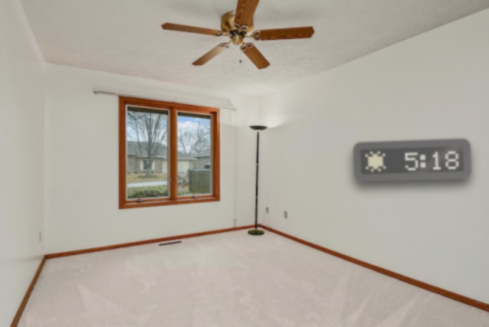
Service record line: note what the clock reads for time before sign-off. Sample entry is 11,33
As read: 5,18
